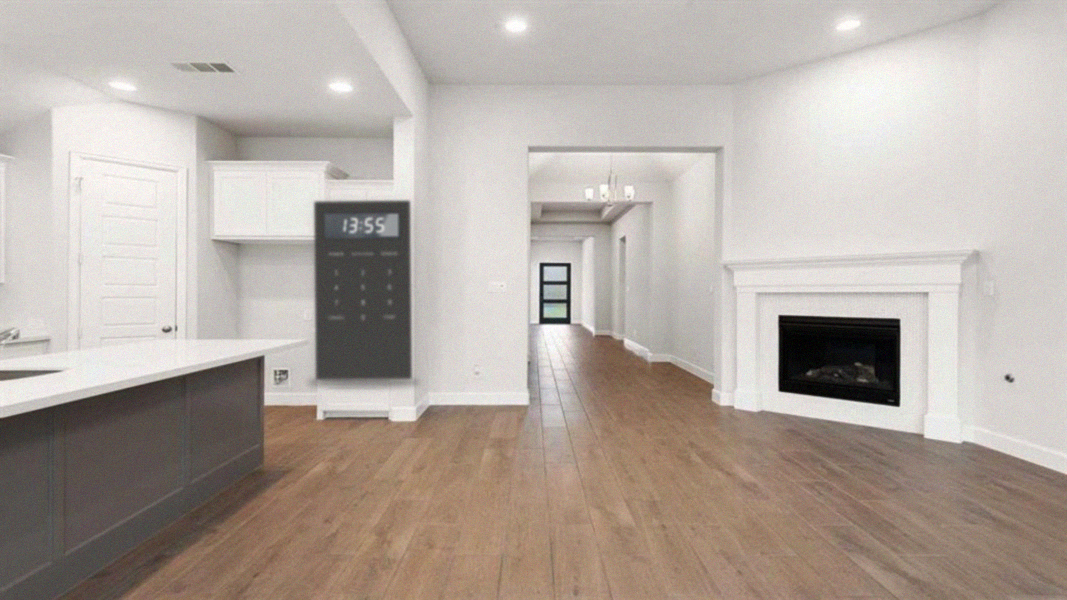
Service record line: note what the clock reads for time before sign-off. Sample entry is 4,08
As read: 13,55
